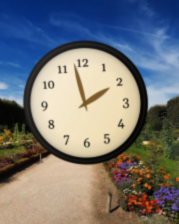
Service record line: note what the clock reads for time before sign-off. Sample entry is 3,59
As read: 1,58
